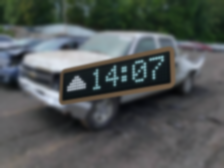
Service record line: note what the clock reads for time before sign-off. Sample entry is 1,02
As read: 14,07
